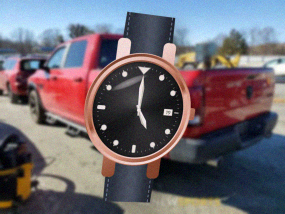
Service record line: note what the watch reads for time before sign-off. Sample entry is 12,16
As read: 5,00
